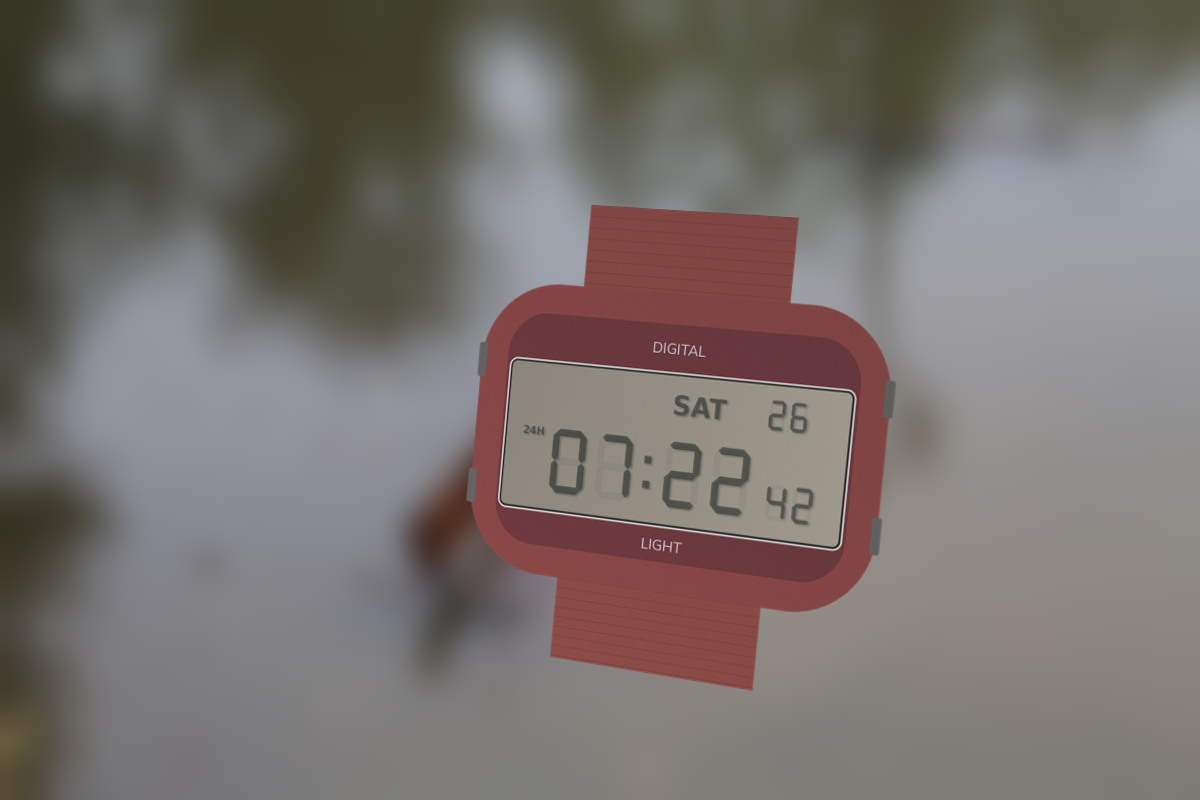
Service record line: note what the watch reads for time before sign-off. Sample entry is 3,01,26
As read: 7,22,42
